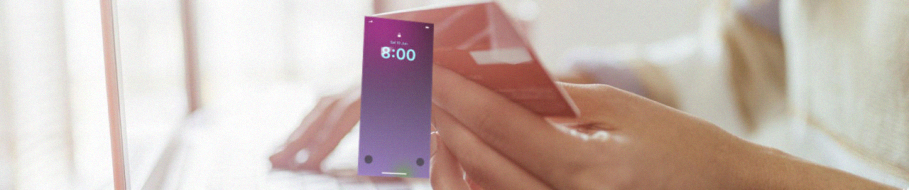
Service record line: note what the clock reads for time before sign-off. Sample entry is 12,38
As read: 8,00
